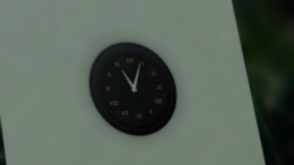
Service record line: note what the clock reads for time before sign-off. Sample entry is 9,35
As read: 11,04
